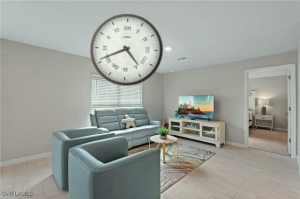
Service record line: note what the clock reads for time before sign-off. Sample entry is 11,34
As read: 4,41
